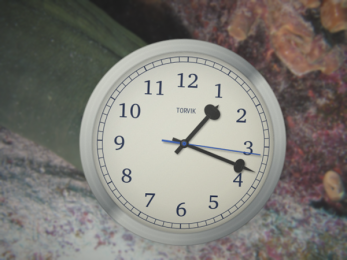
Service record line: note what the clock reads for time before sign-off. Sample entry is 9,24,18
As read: 1,18,16
